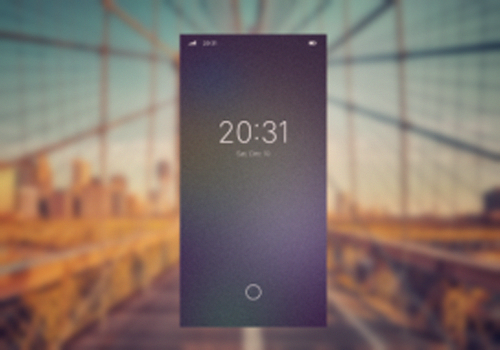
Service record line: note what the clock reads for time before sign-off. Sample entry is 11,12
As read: 20,31
